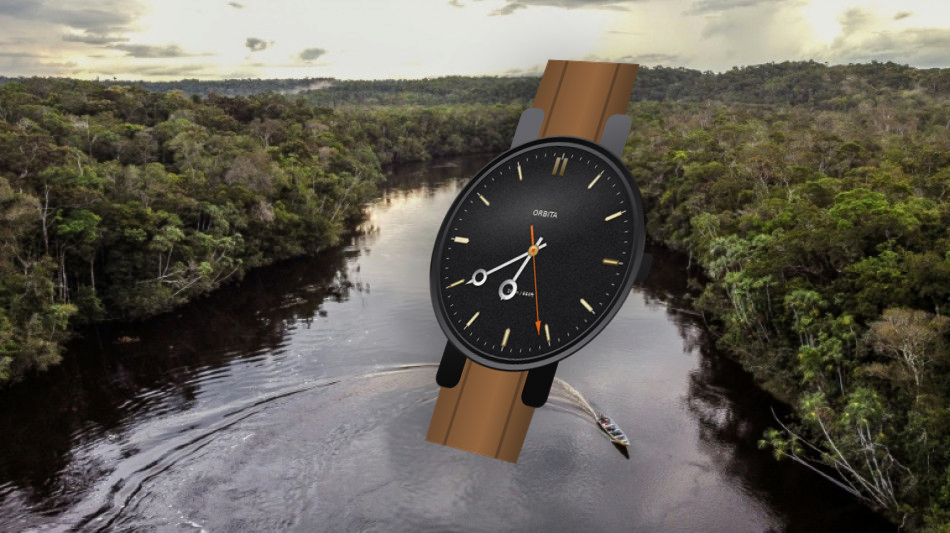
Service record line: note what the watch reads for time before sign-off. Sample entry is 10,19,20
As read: 6,39,26
